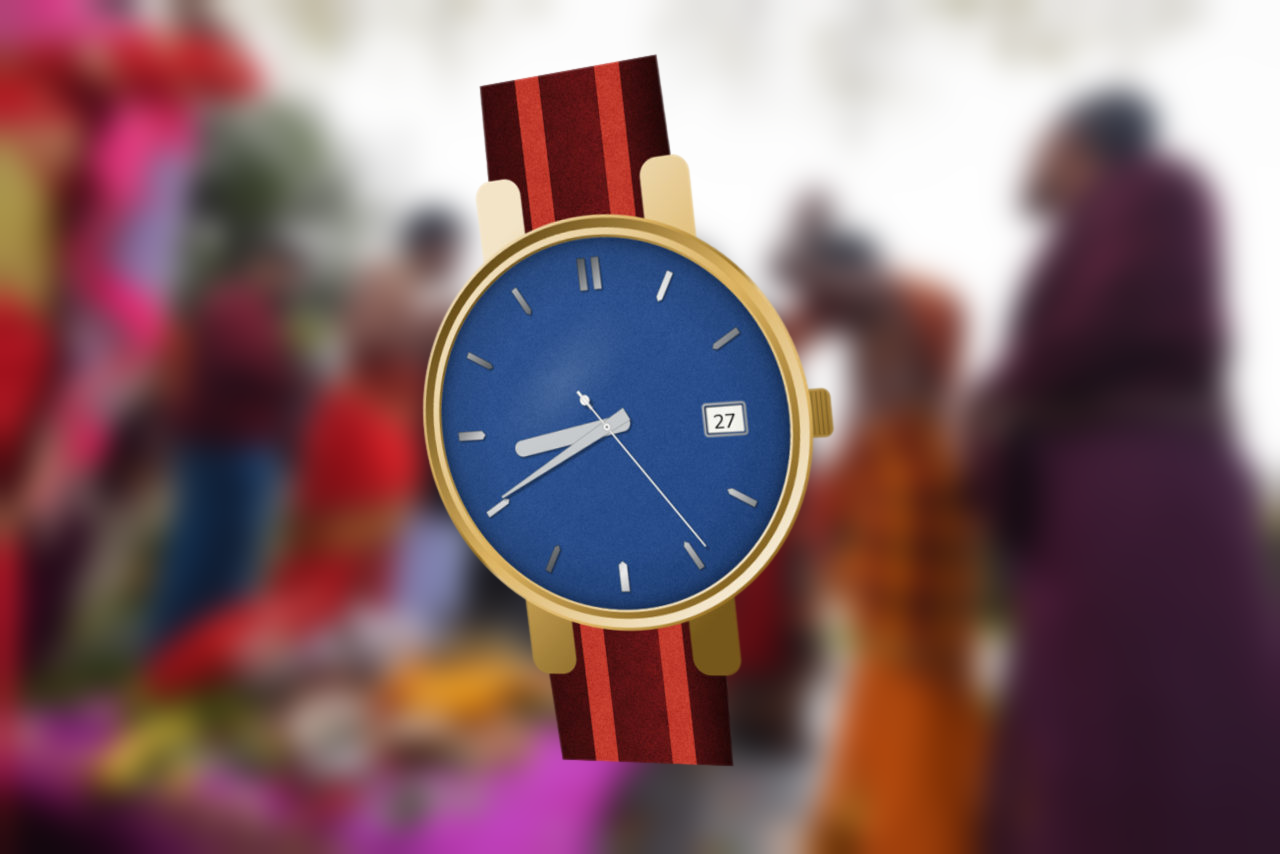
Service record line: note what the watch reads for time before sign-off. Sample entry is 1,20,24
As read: 8,40,24
